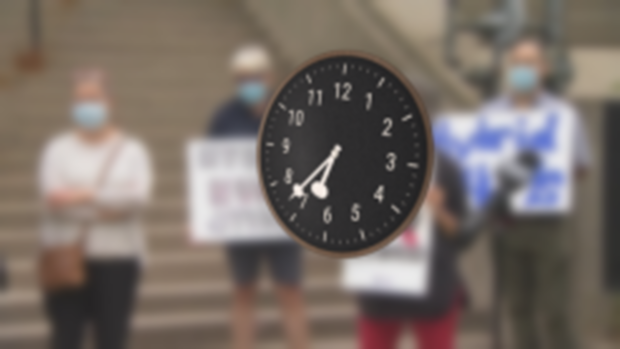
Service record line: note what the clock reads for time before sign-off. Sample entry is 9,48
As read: 6,37
